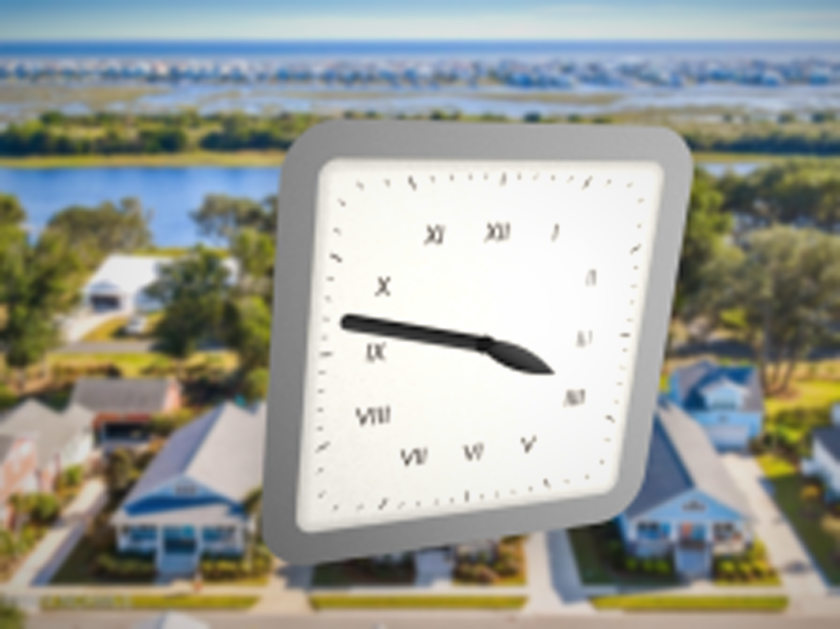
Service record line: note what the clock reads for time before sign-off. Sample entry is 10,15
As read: 3,47
